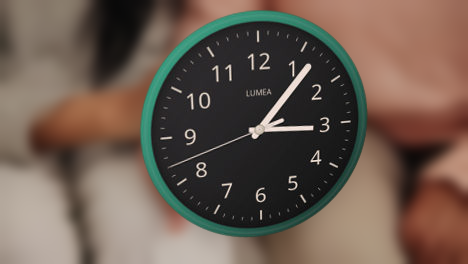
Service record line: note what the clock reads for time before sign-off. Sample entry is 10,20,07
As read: 3,06,42
